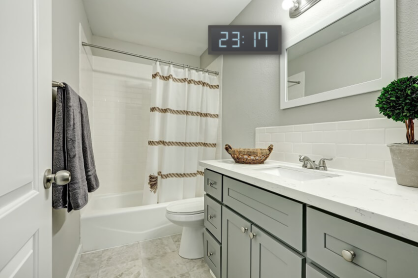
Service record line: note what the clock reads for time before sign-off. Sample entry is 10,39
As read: 23,17
